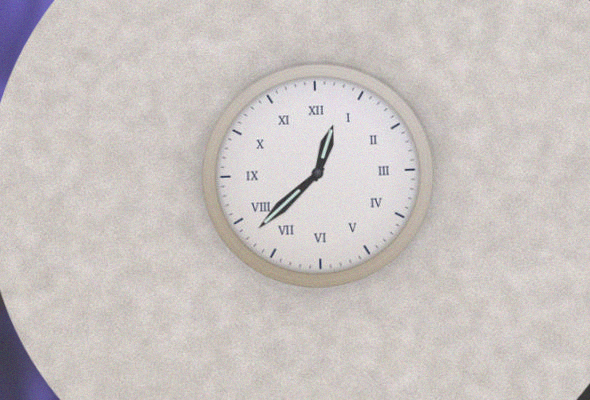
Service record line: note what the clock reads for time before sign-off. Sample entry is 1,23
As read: 12,38
